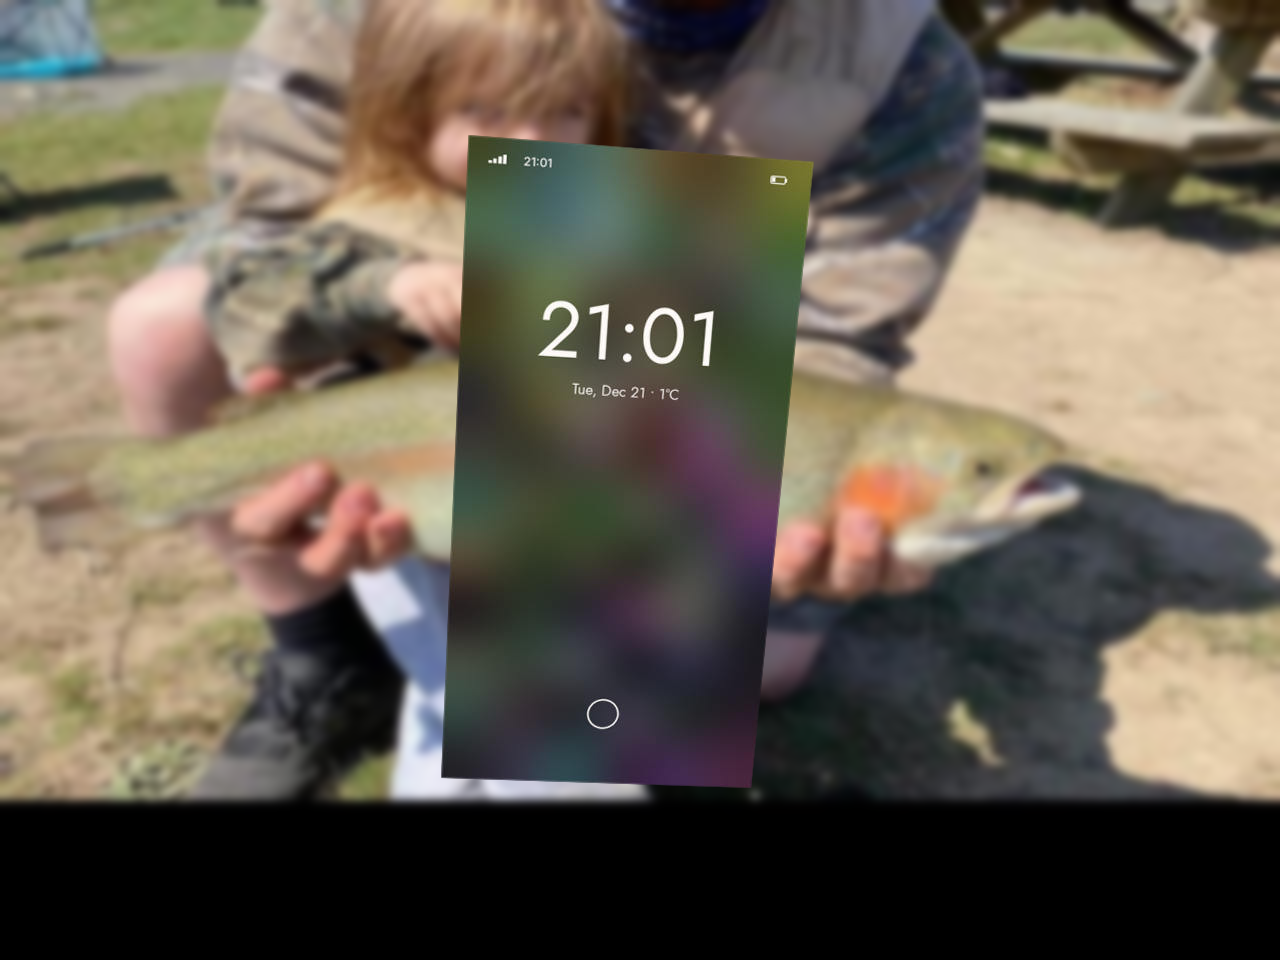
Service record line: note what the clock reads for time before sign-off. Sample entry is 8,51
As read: 21,01
